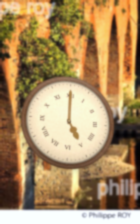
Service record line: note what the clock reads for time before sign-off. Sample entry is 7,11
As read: 5,00
